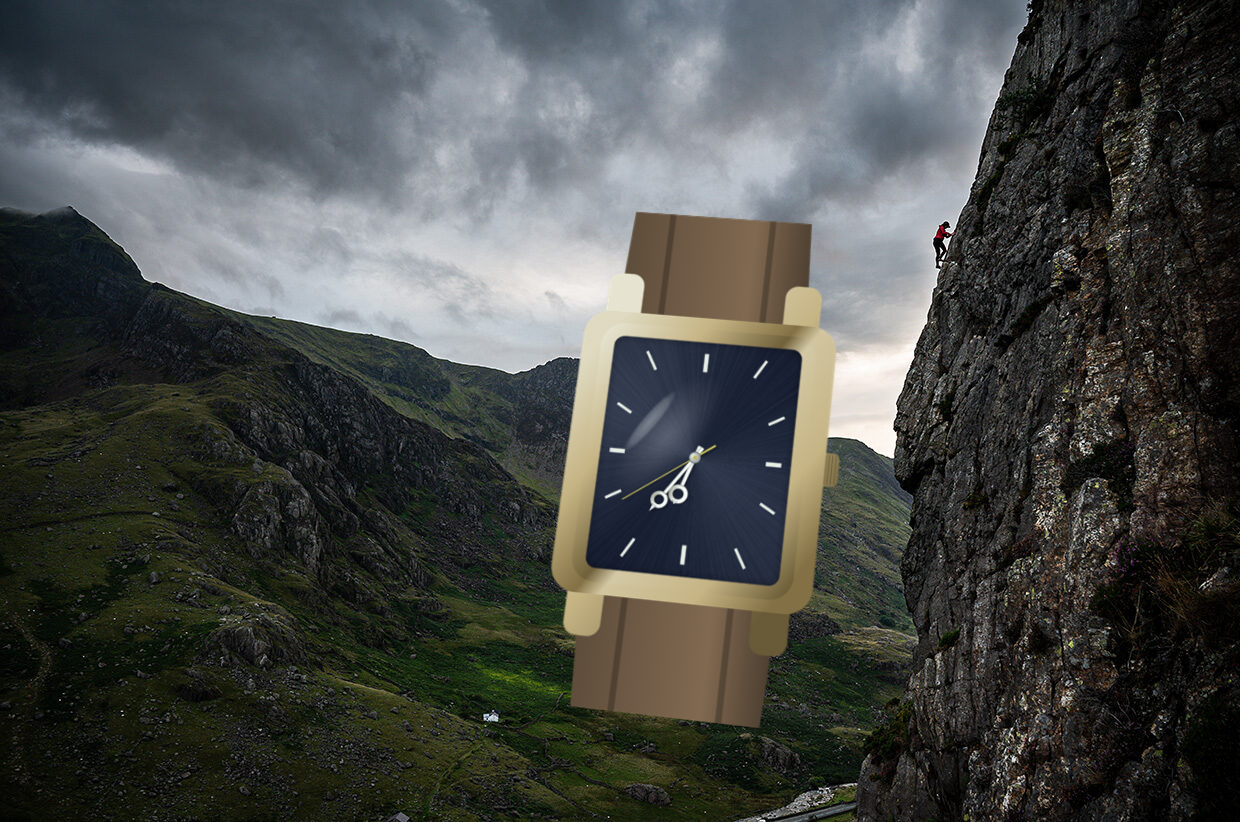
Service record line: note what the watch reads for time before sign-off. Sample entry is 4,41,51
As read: 6,35,39
